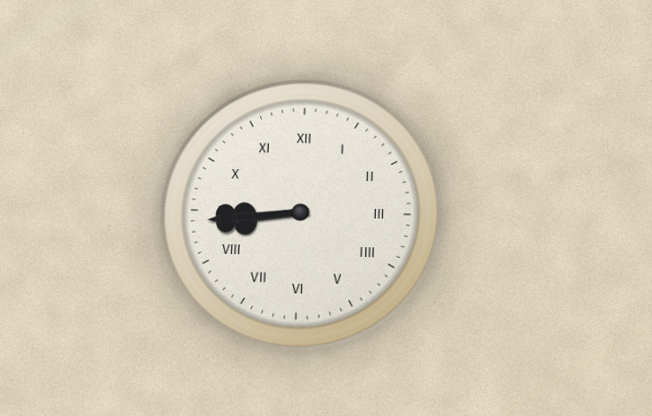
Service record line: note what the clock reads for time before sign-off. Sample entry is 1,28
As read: 8,44
